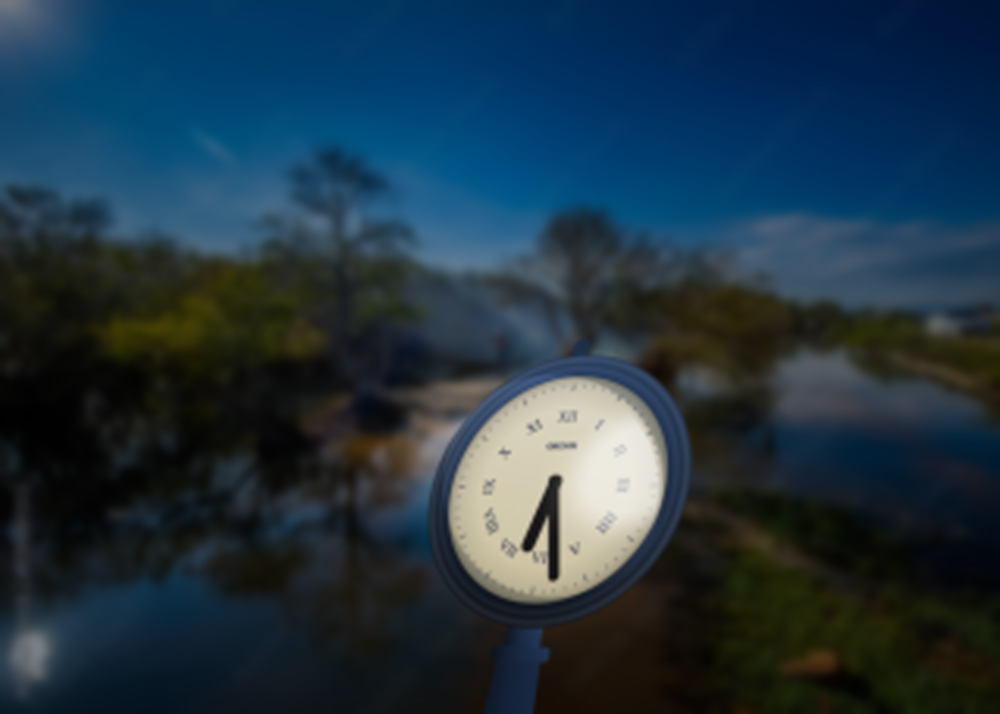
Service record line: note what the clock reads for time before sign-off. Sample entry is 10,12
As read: 6,28
